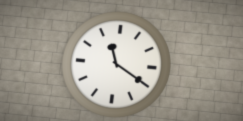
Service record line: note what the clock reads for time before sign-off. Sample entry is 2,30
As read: 11,20
